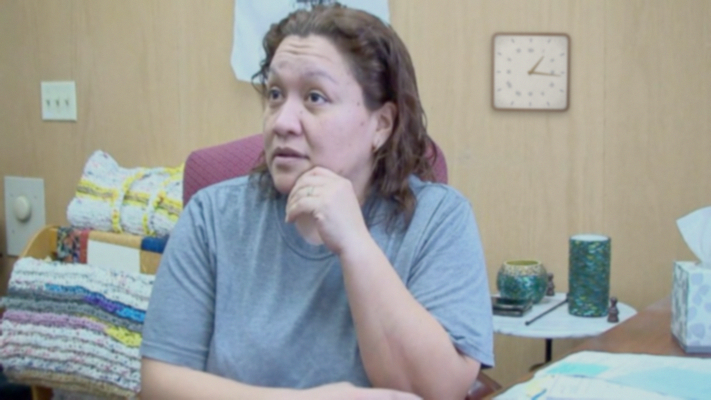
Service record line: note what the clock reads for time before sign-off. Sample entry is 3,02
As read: 1,16
